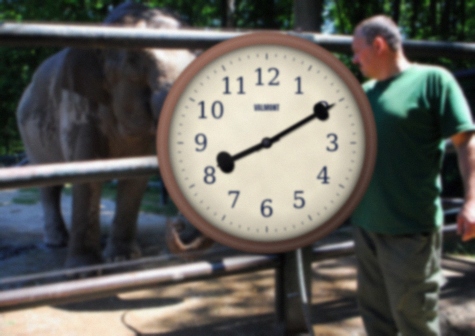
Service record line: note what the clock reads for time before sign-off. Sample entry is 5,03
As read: 8,10
